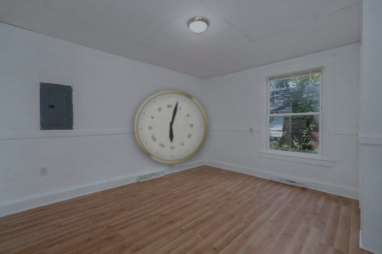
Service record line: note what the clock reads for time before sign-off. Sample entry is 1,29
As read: 6,03
